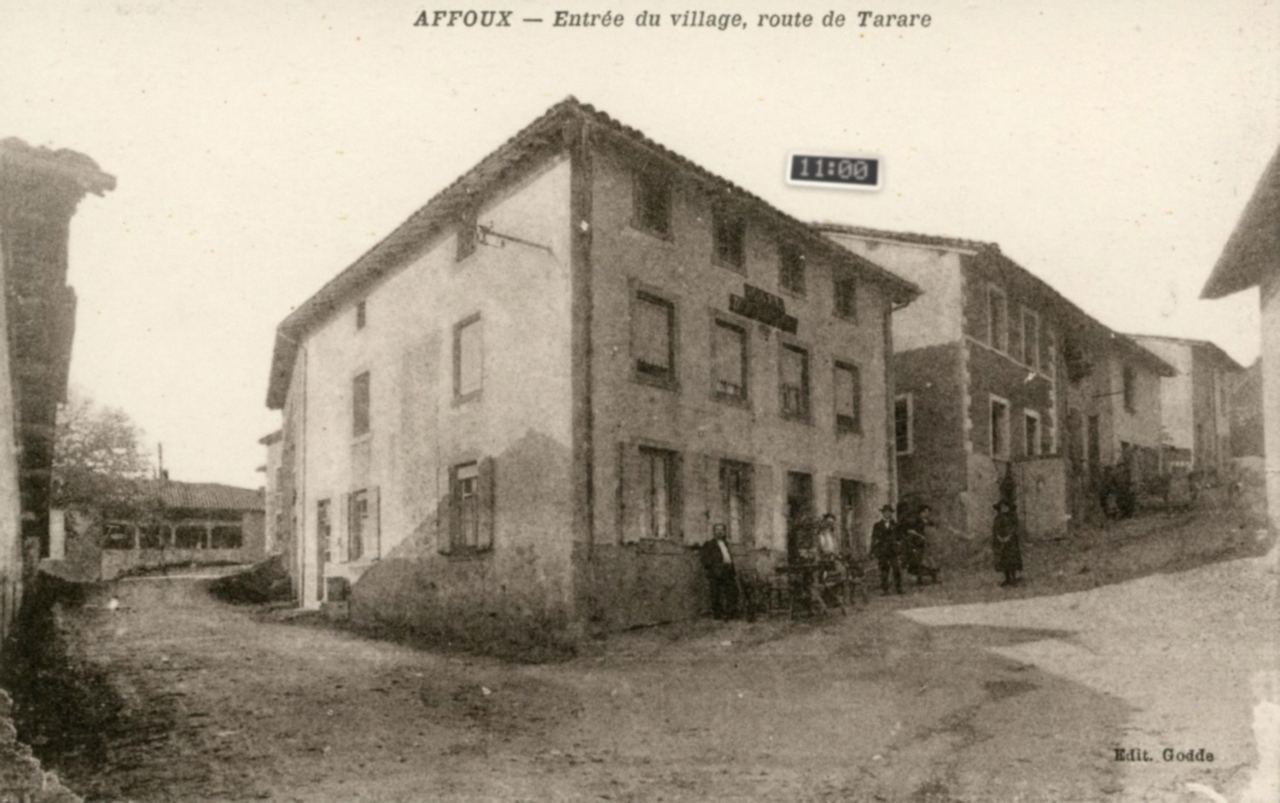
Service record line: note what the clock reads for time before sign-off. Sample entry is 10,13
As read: 11,00
